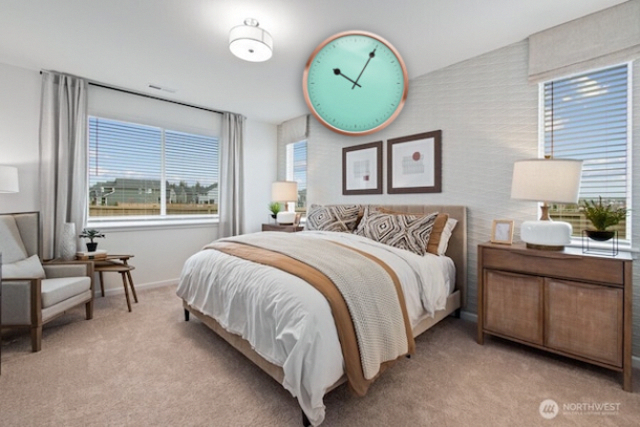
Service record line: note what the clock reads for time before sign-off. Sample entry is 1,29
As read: 10,05
